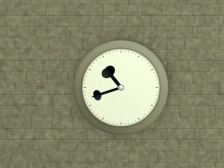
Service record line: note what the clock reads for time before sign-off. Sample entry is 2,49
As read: 10,42
